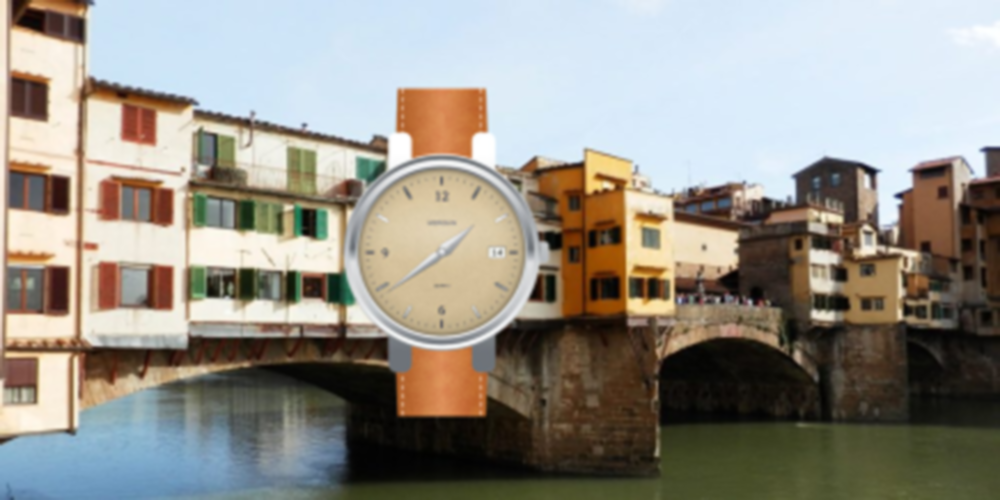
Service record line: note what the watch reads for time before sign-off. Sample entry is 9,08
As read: 1,39
